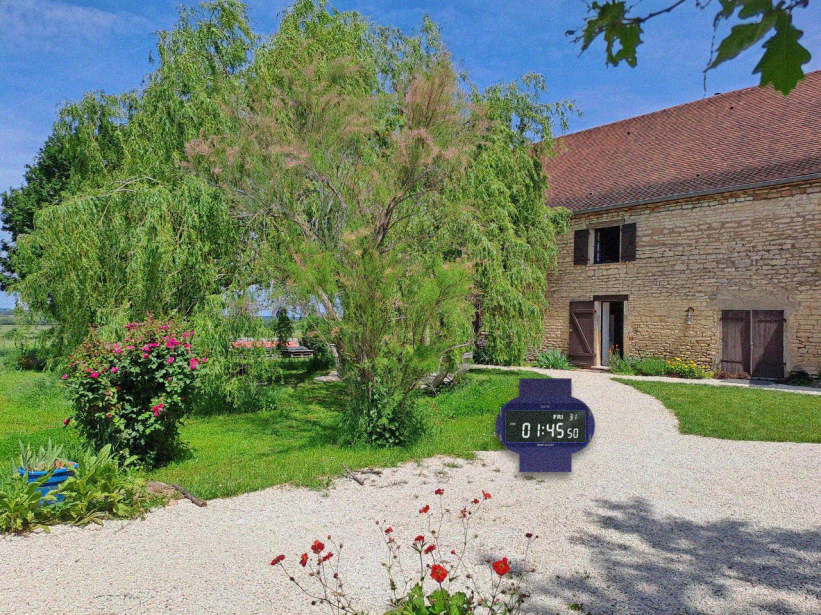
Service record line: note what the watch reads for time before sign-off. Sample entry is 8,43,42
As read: 1,45,50
